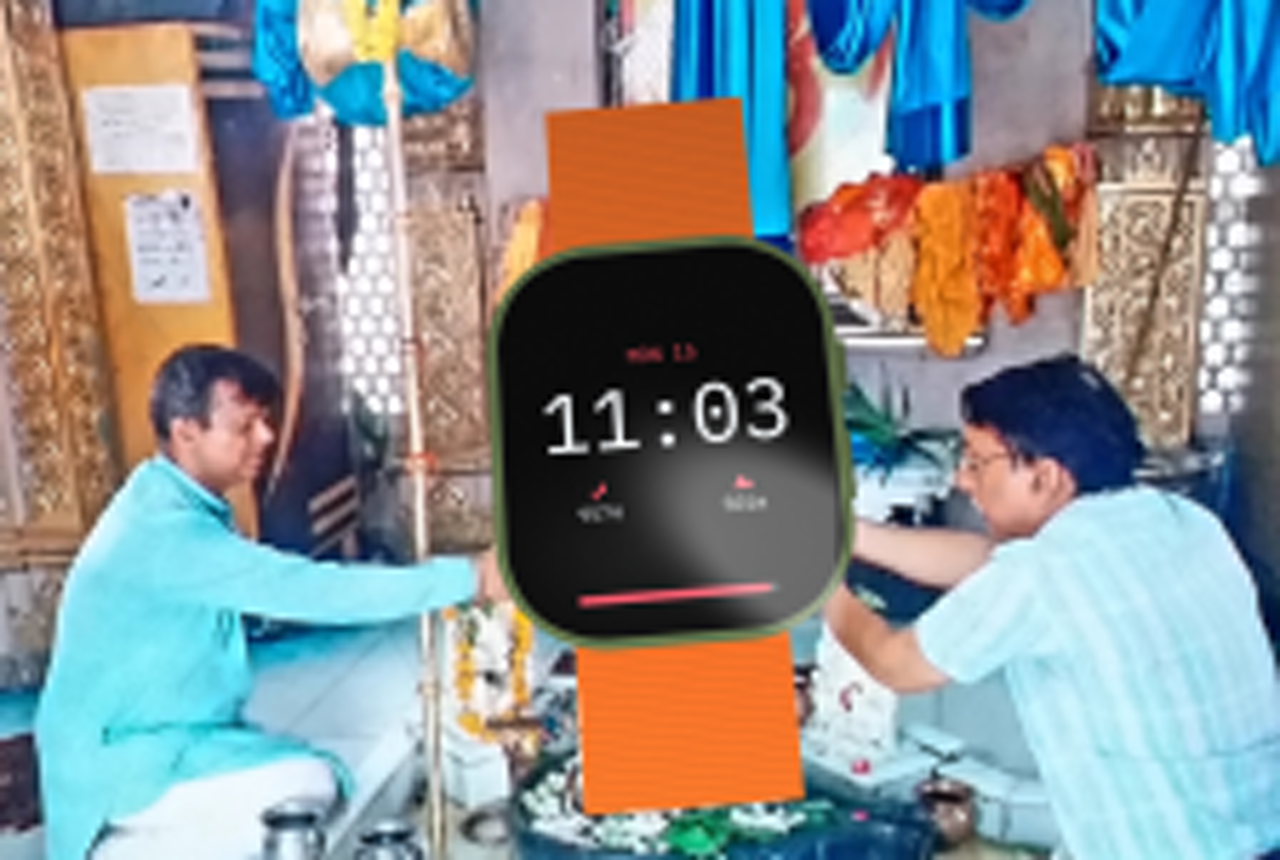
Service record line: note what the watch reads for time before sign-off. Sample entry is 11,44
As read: 11,03
